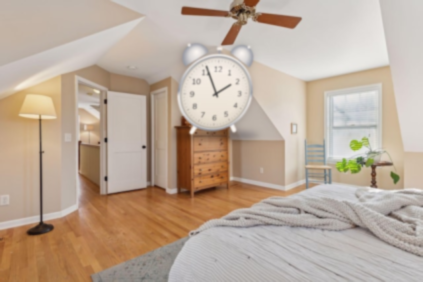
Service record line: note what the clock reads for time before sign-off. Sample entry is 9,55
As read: 1,56
